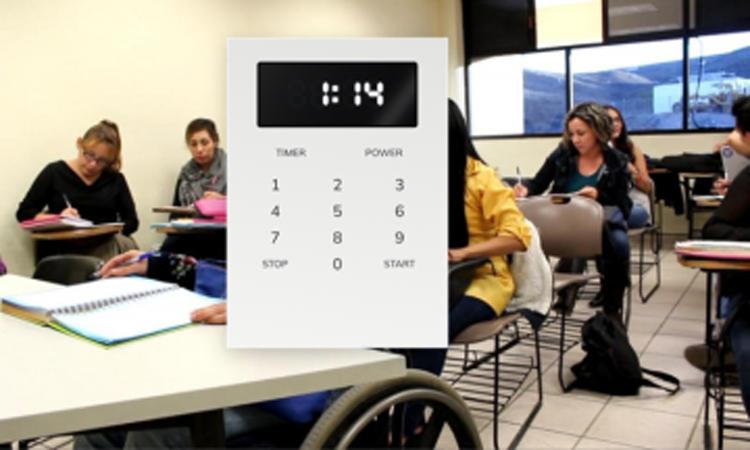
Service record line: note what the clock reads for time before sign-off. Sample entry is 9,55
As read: 1,14
